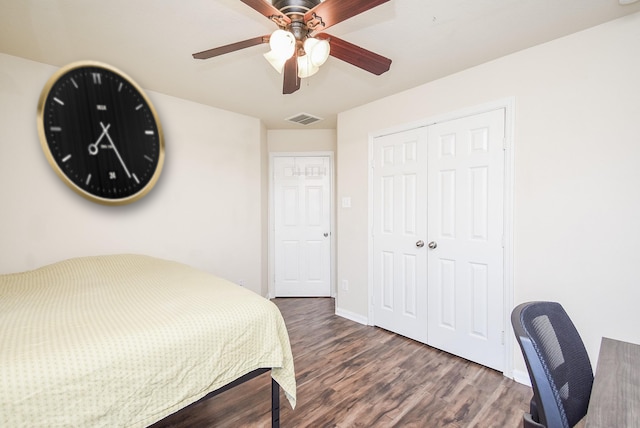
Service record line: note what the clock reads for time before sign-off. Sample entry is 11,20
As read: 7,26
